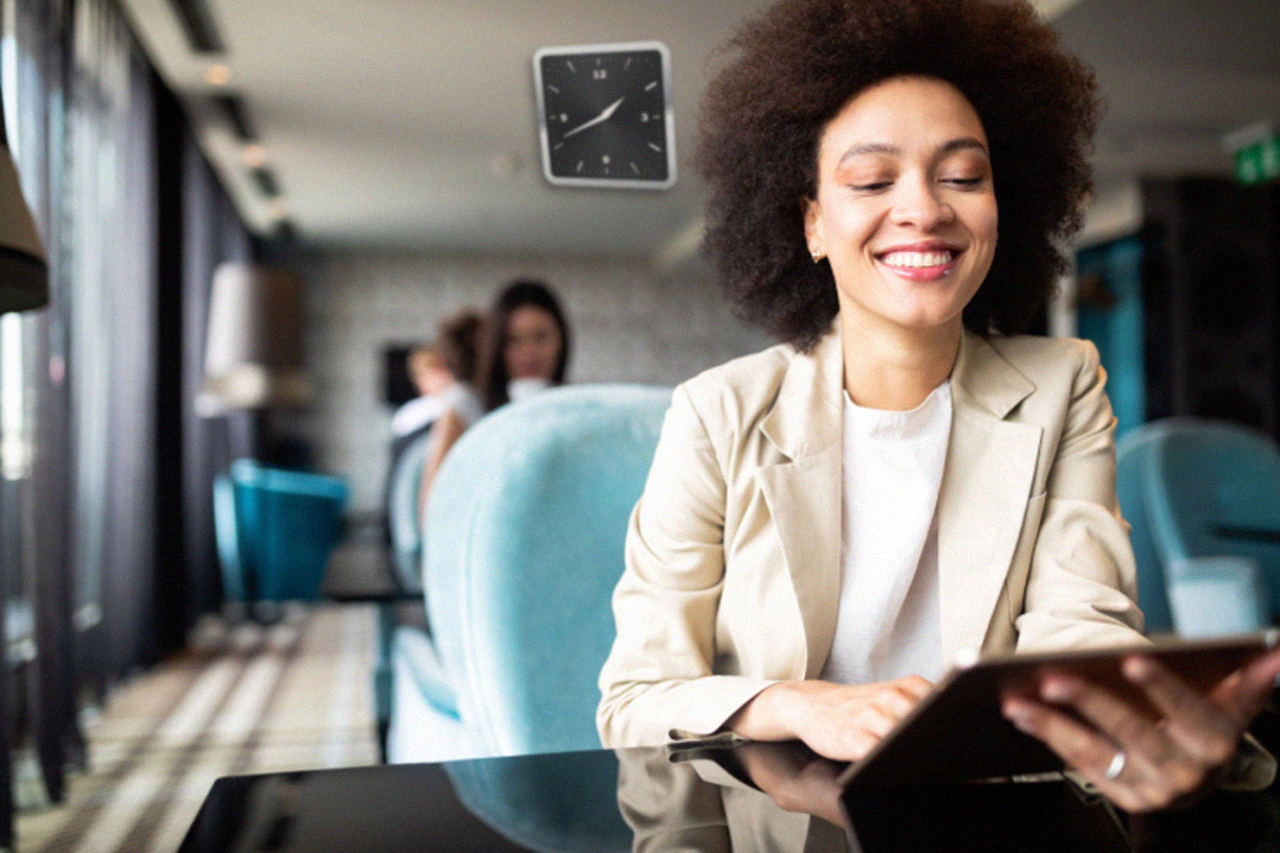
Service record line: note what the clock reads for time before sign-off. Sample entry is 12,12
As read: 1,41
